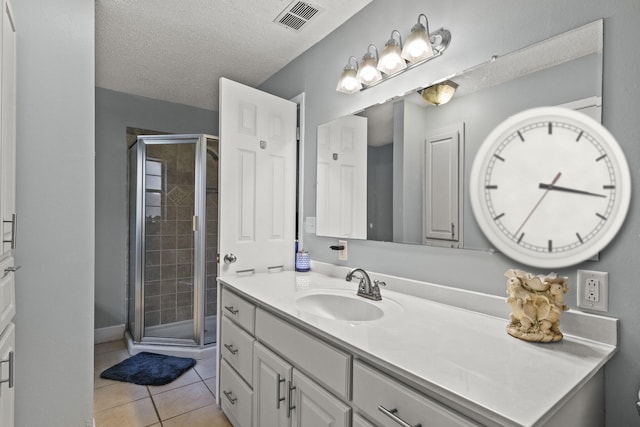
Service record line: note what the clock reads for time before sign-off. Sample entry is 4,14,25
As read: 3,16,36
